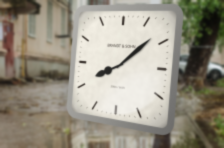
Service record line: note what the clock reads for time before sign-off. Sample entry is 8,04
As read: 8,08
